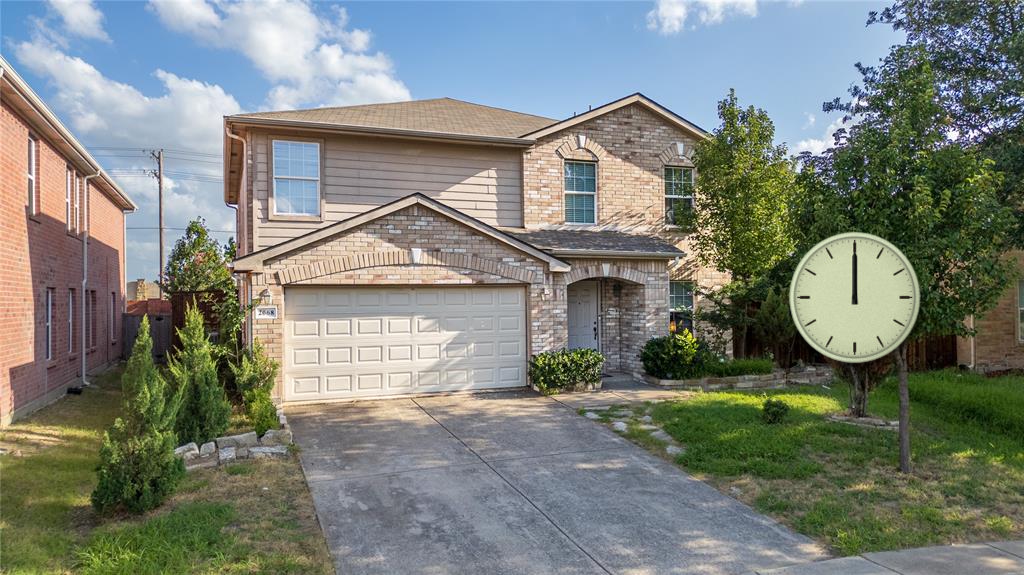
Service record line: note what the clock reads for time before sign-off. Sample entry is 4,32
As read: 12,00
